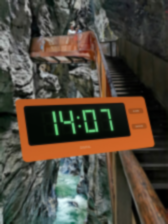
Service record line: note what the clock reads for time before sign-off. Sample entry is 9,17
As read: 14,07
